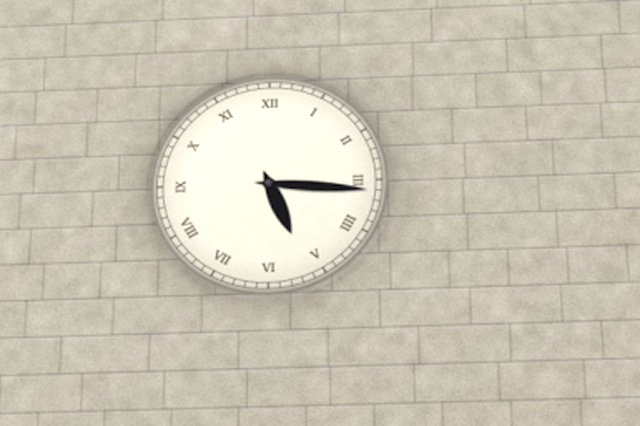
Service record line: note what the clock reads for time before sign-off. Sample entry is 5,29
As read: 5,16
